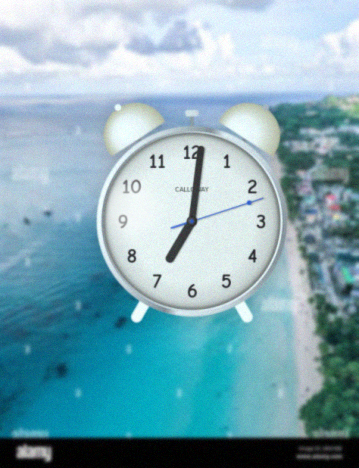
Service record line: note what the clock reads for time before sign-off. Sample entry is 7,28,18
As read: 7,01,12
